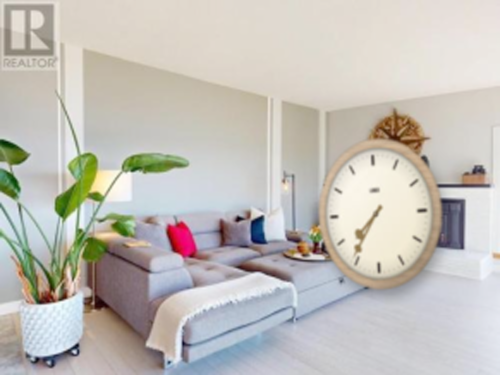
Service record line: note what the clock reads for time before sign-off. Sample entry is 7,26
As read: 7,36
